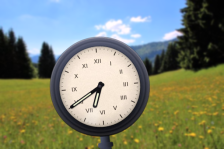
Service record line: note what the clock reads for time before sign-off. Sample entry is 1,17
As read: 6,40
